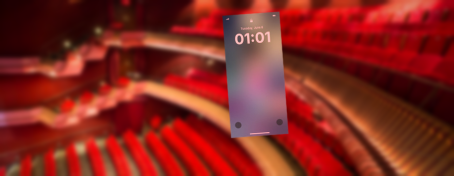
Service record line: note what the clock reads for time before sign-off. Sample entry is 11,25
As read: 1,01
